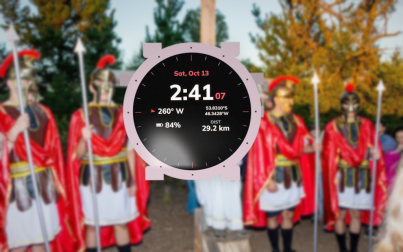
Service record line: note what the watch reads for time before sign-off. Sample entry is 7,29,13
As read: 2,41,07
